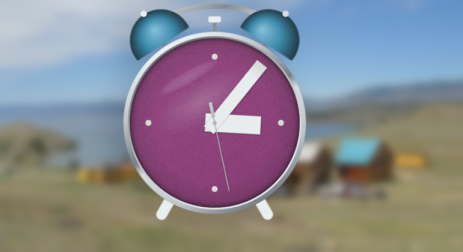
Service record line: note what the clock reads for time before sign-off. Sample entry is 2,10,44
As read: 3,06,28
